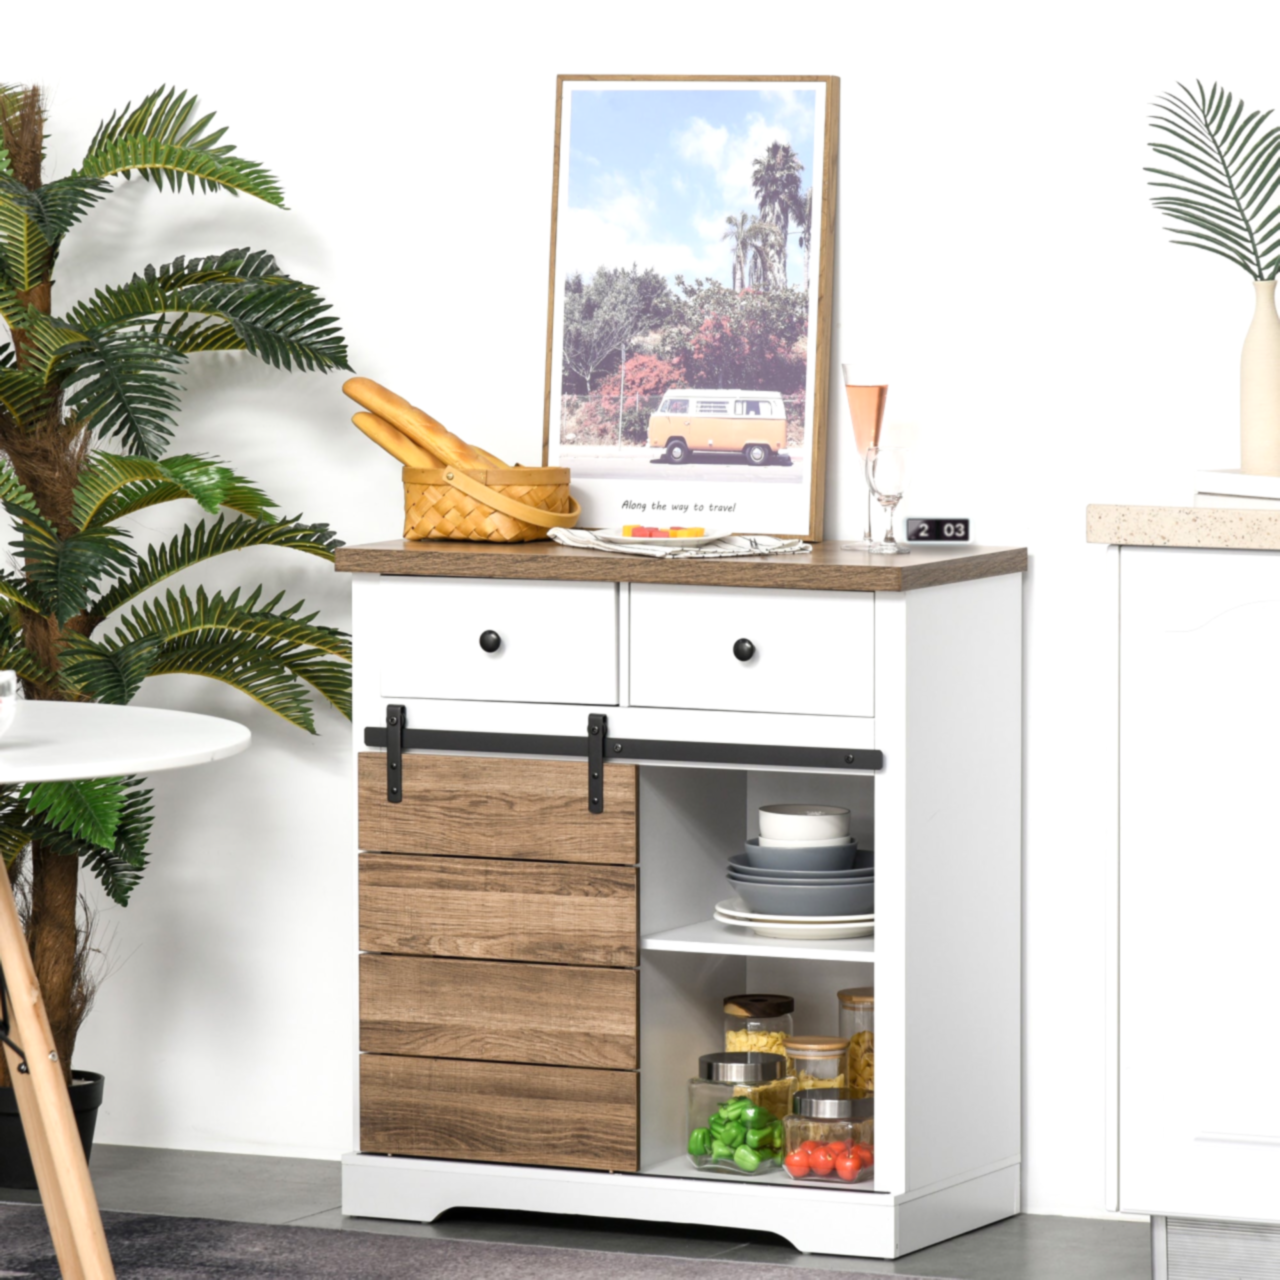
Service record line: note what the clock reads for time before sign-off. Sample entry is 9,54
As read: 2,03
